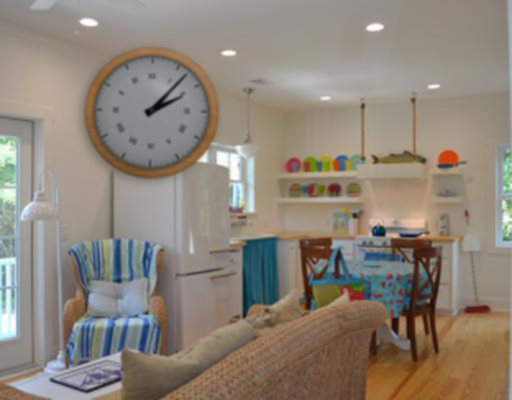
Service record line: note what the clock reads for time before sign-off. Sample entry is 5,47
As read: 2,07
